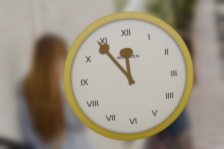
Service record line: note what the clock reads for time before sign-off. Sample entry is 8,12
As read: 11,54
